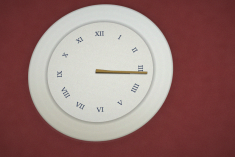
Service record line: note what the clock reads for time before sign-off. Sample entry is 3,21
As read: 3,16
